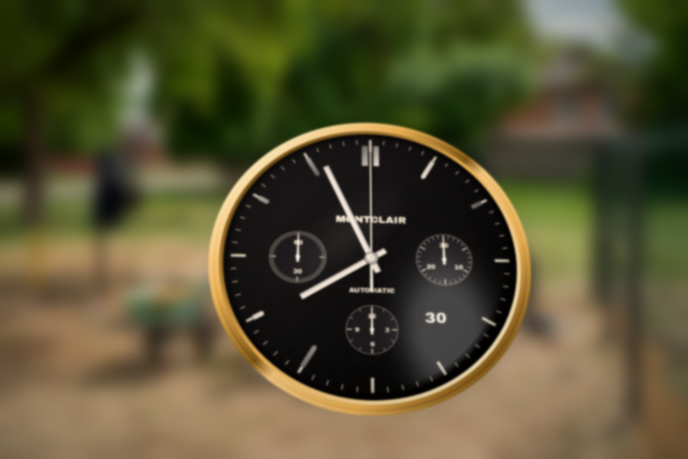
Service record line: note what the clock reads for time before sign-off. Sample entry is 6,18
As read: 7,56
